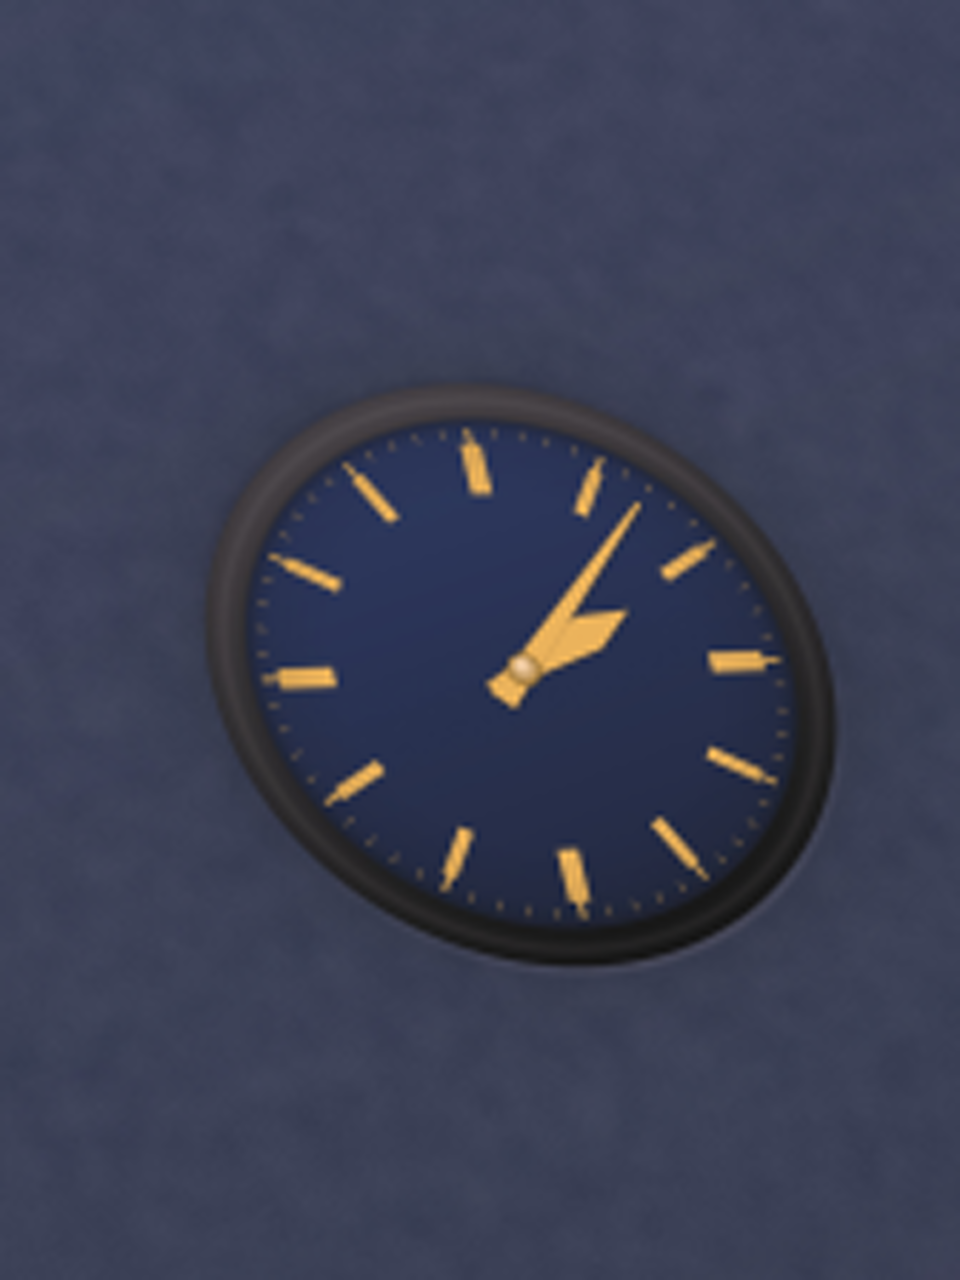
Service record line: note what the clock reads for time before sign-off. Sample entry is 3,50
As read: 2,07
